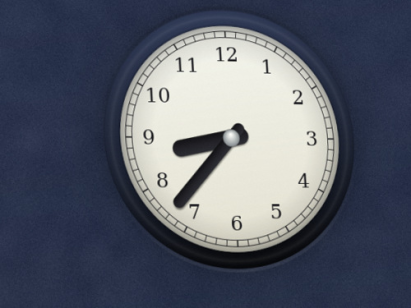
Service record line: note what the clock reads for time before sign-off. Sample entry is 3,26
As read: 8,37
